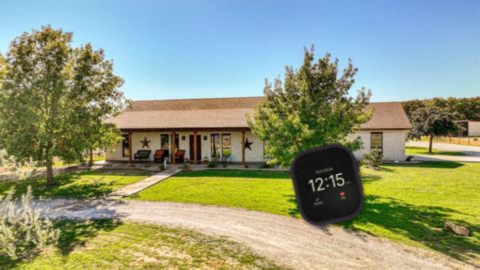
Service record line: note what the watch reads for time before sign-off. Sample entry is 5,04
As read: 12,15
